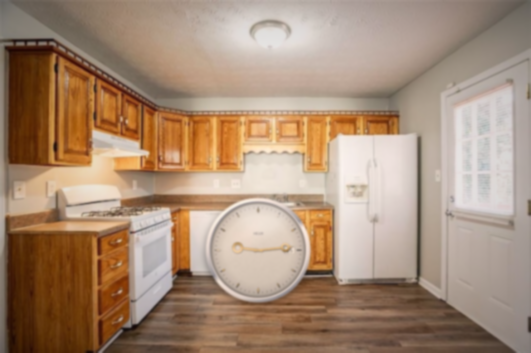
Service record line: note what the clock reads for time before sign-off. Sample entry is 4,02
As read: 9,14
